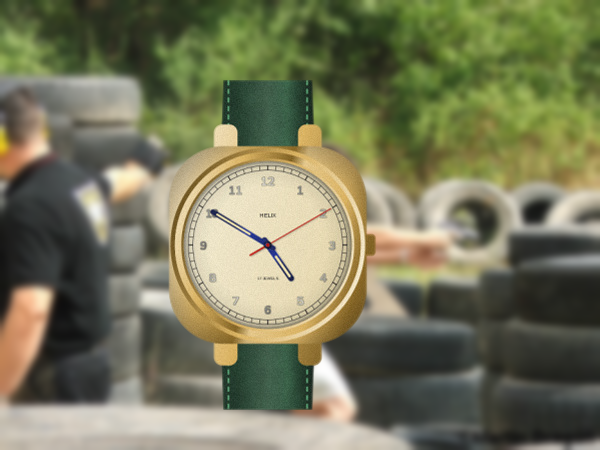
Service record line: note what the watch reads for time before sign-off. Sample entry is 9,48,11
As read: 4,50,10
